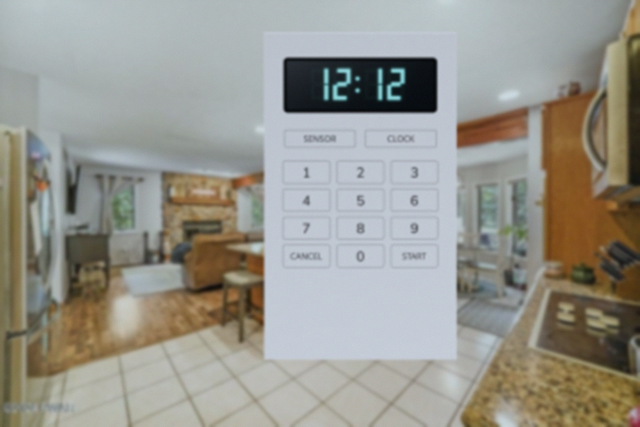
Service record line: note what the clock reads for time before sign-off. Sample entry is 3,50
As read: 12,12
